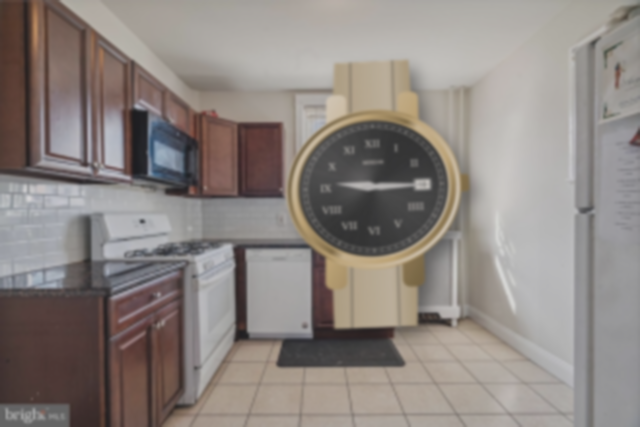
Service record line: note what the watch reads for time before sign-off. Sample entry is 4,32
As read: 9,15
